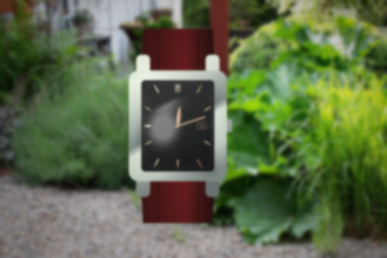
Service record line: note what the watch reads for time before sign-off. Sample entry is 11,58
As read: 12,12
